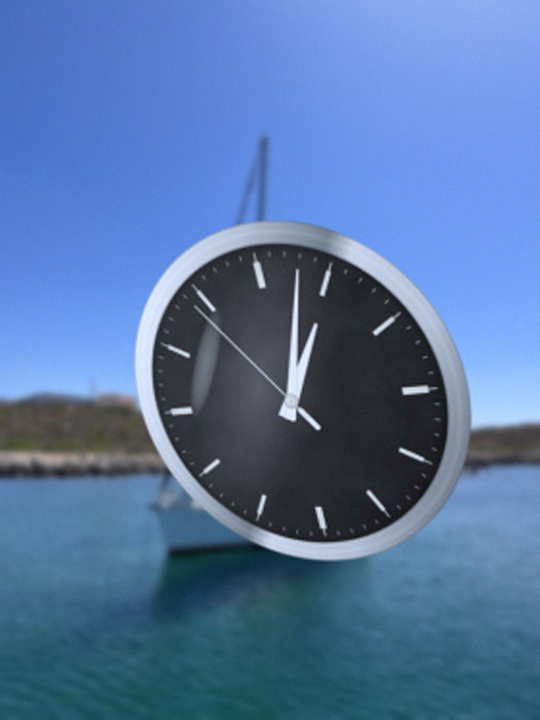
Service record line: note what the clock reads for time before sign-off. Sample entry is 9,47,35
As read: 1,02,54
